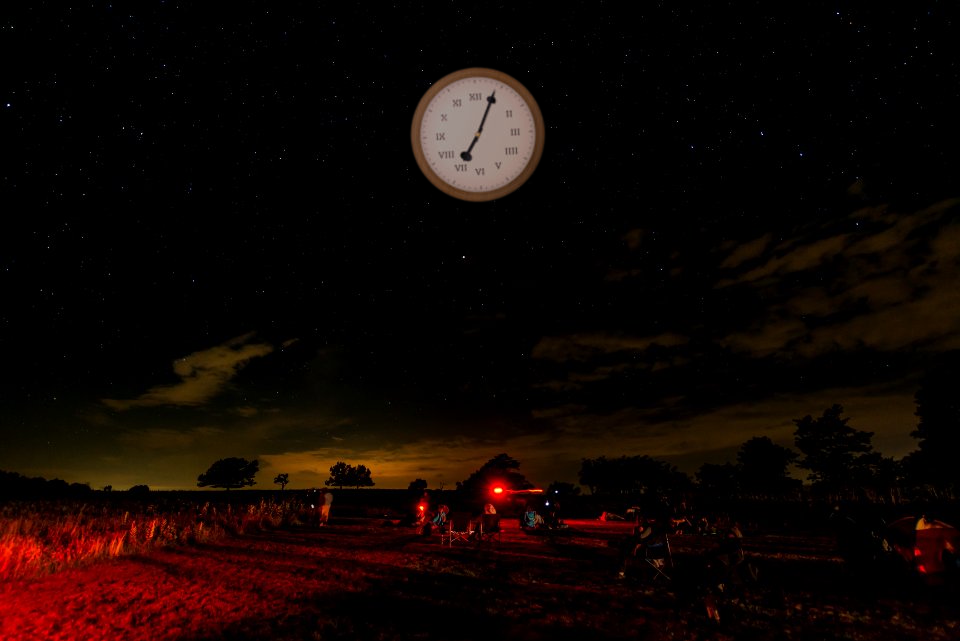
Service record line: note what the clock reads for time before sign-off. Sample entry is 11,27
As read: 7,04
